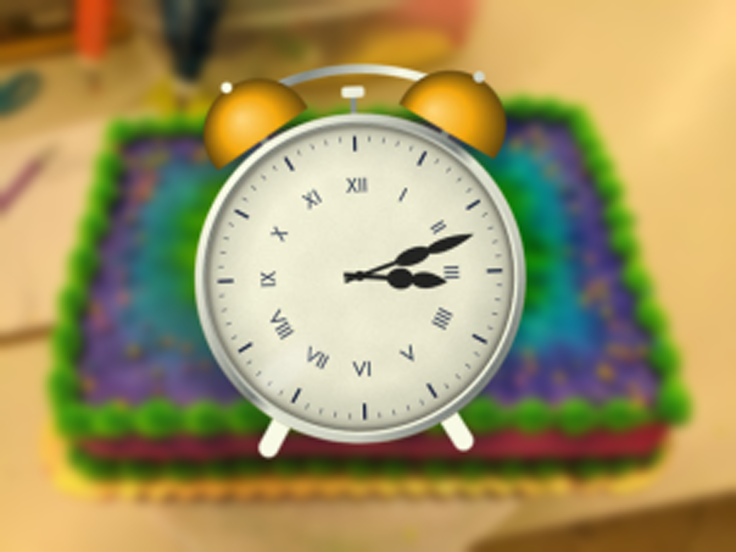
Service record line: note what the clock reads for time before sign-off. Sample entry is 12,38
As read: 3,12
